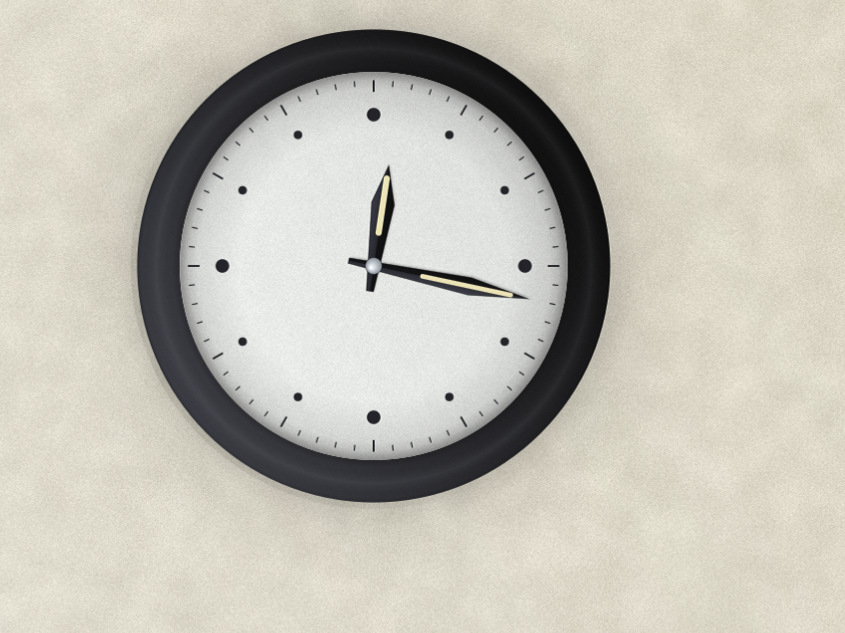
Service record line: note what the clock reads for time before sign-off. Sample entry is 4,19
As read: 12,17
